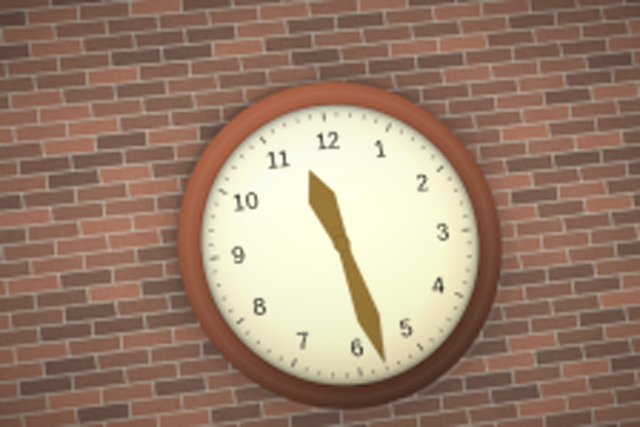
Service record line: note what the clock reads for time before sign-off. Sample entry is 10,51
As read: 11,28
